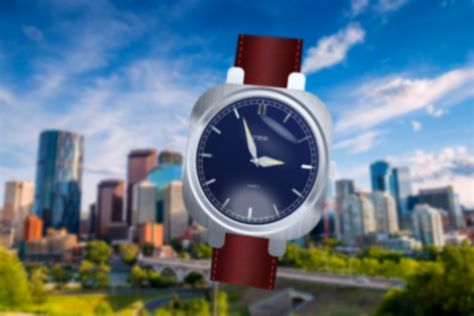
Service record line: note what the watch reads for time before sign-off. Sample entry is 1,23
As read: 2,56
